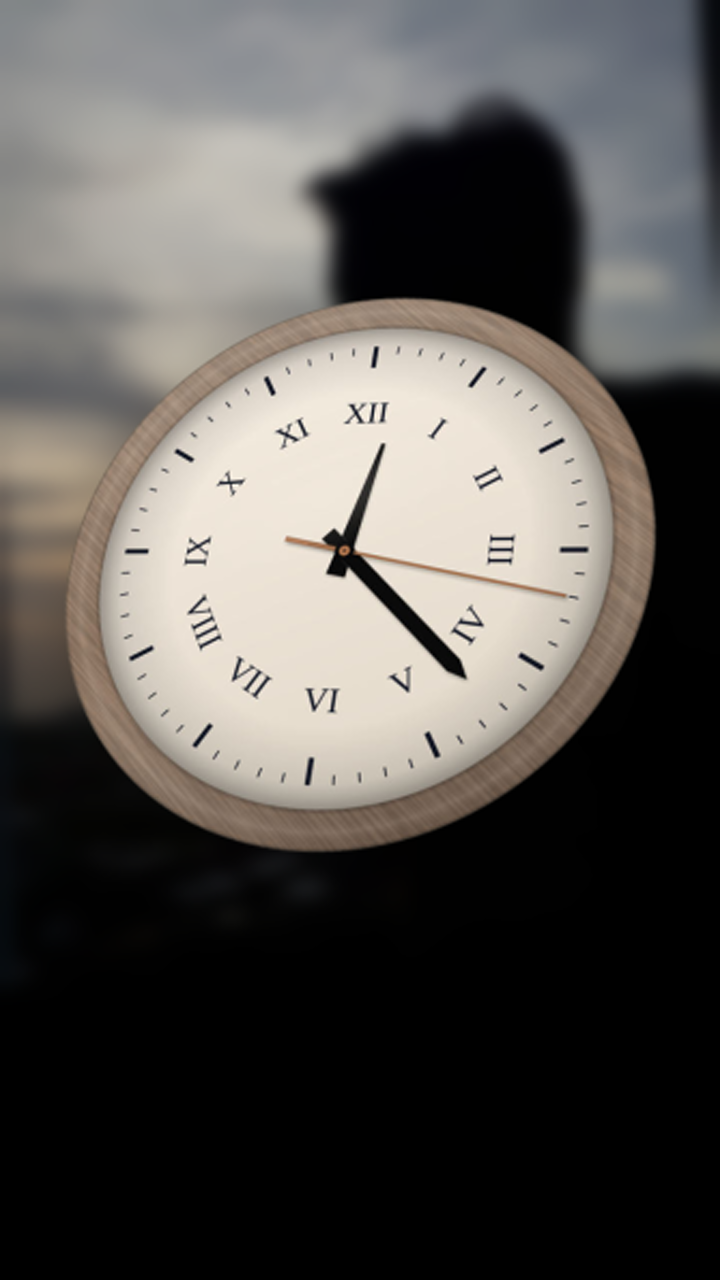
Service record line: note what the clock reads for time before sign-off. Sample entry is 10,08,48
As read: 12,22,17
